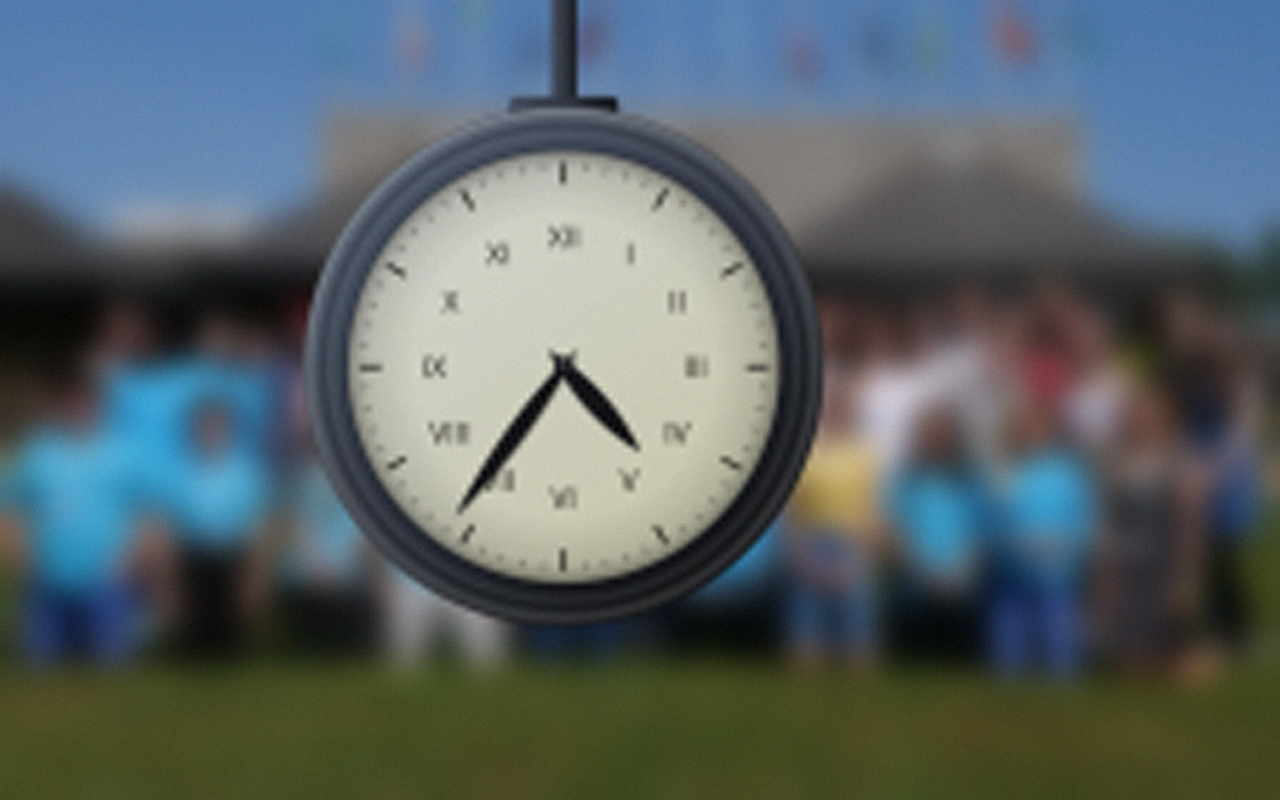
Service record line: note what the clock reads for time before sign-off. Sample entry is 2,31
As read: 4,36
